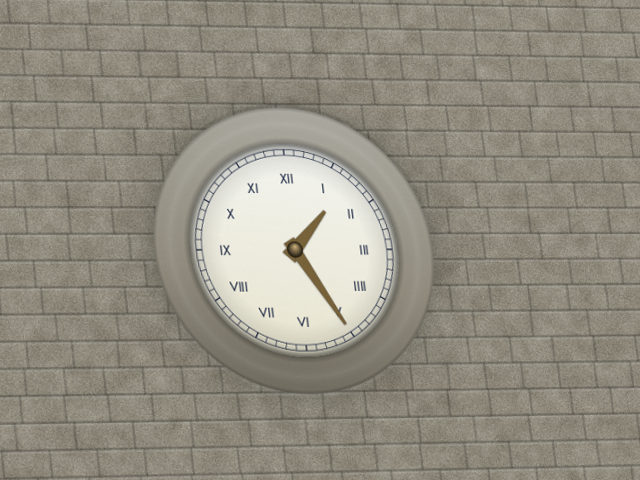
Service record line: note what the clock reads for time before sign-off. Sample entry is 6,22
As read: 1,25
